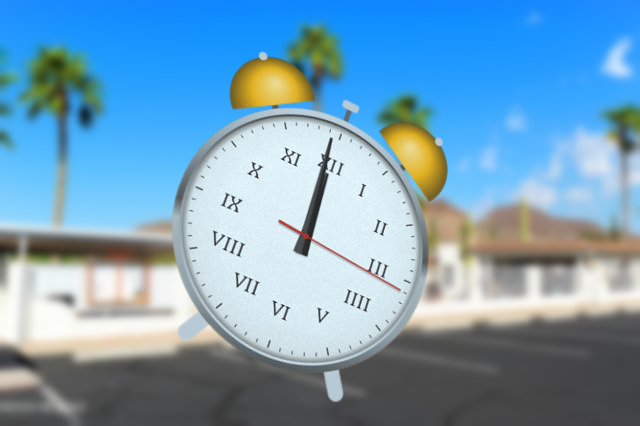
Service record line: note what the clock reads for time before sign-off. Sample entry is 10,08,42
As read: 11,59,16
